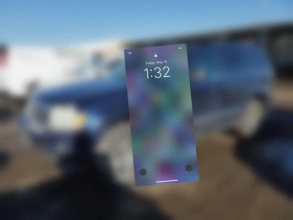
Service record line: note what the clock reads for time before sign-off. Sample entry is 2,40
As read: 1,32
